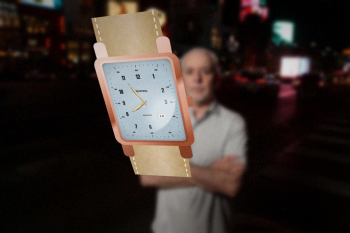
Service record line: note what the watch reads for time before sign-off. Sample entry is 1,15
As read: 7,55
